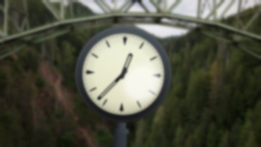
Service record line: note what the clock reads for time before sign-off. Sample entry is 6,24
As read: 12,37
